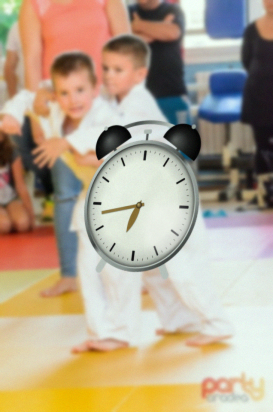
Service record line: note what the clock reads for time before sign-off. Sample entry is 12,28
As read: 6,43
